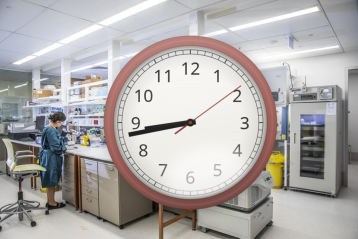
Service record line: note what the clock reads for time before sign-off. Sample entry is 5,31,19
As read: 8,43,09
